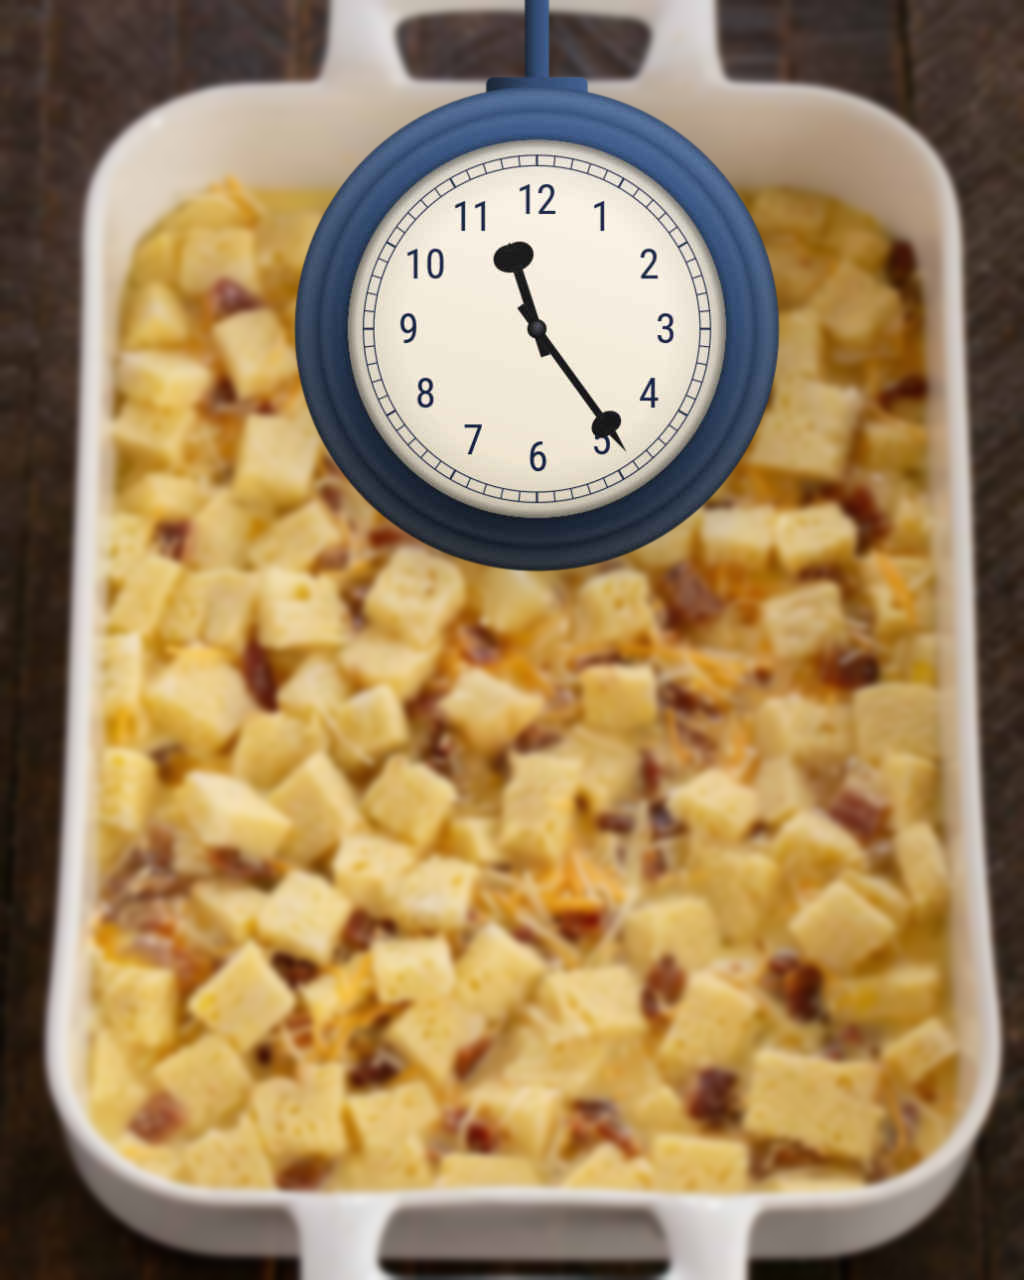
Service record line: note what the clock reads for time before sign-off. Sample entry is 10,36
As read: 11,24
